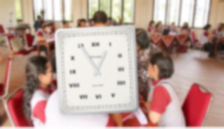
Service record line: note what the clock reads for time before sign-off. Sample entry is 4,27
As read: 12,55
